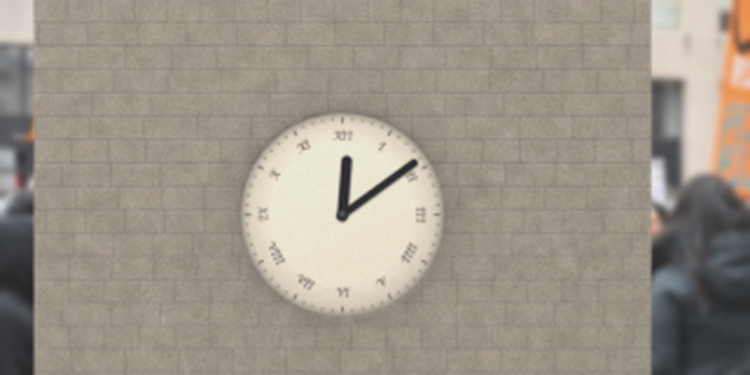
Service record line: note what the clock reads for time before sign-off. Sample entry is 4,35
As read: 12,09
